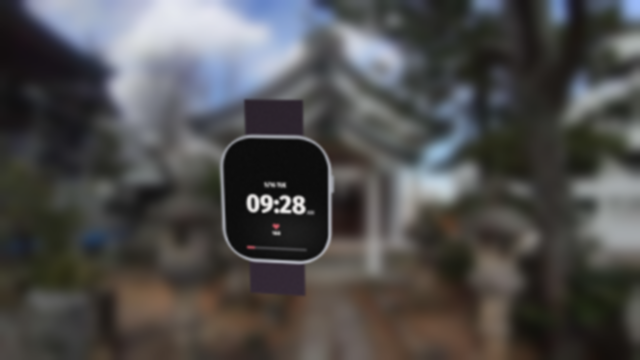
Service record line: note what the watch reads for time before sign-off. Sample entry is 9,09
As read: 9,28
